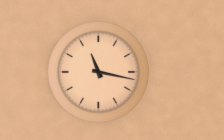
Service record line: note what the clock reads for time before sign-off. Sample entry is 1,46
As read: 11,17
